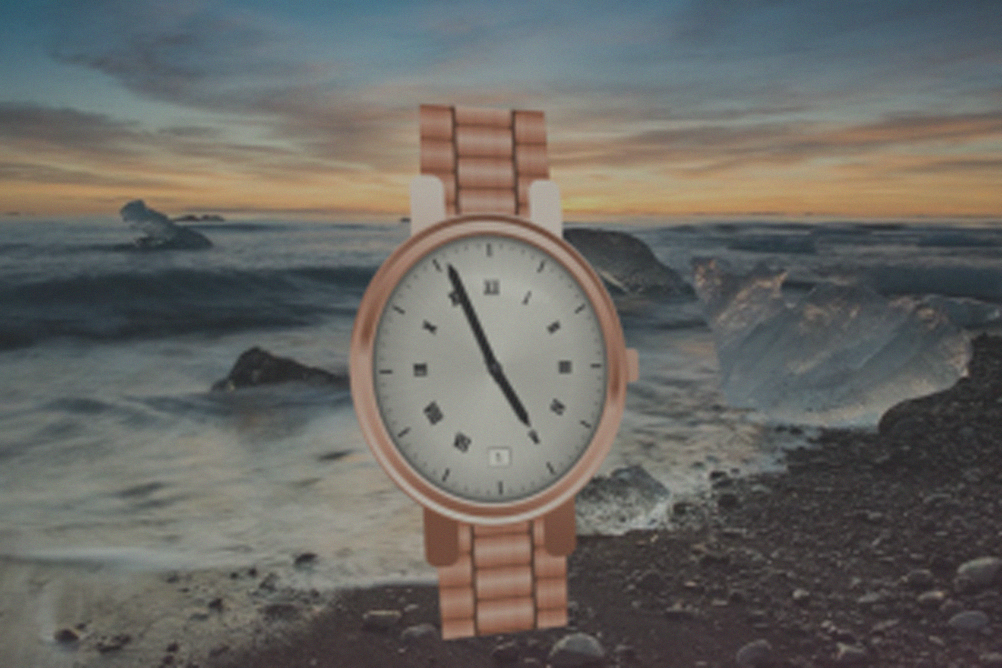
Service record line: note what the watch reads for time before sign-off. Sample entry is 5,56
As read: 4,56
